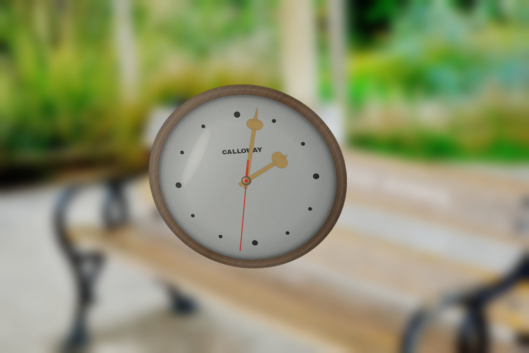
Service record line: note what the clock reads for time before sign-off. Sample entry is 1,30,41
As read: 2,02,32
